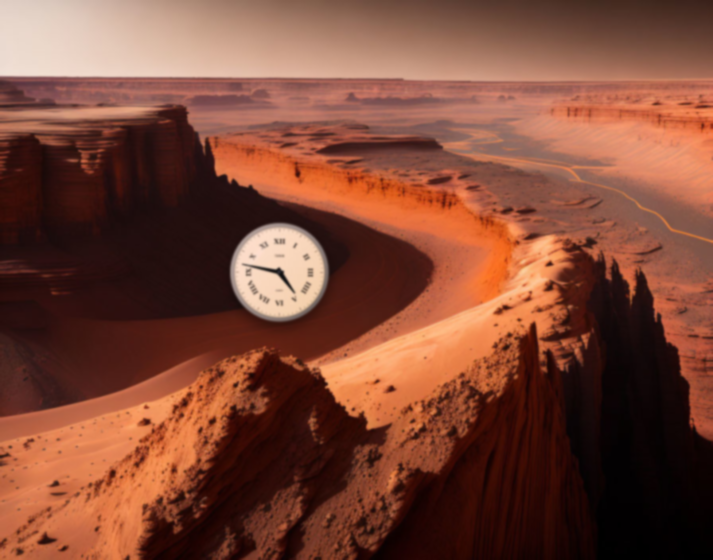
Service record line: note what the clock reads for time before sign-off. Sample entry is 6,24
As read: 4,47
